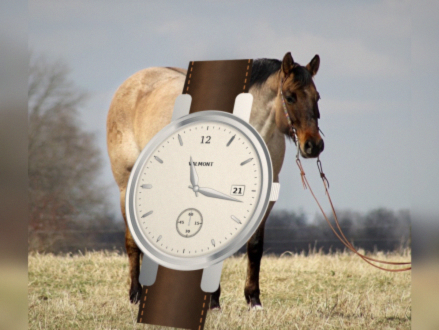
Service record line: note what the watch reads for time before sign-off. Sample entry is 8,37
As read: 11,17
